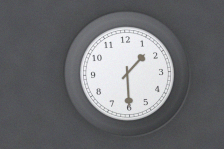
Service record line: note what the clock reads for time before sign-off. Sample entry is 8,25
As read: 1,30
